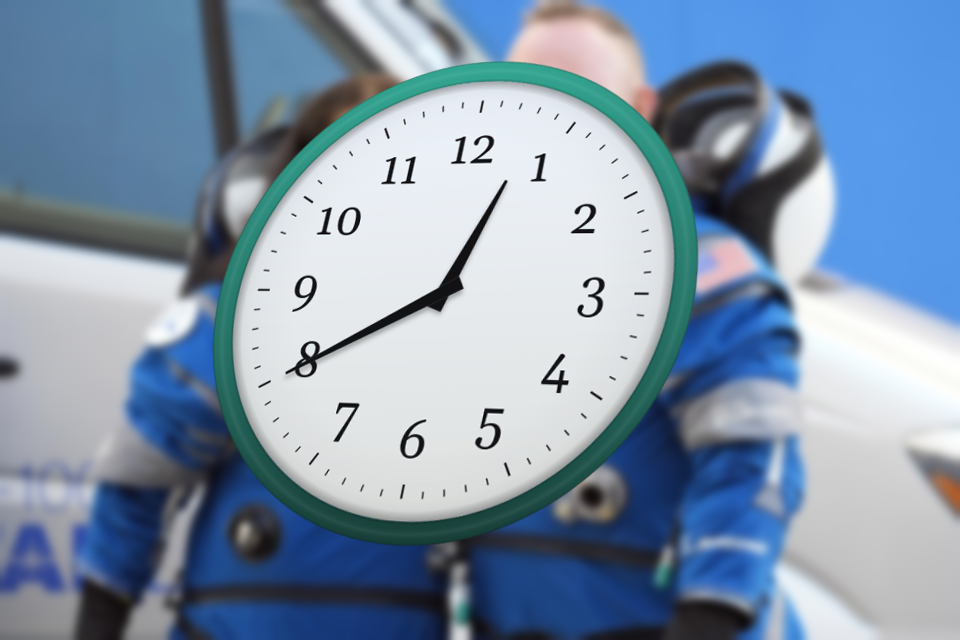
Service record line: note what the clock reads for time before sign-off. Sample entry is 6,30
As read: 12,40
